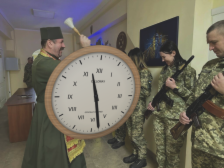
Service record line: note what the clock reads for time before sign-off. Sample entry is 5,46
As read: 11,28
